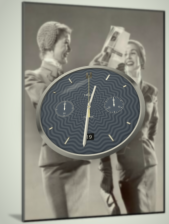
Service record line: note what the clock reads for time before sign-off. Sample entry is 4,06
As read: 12,31
